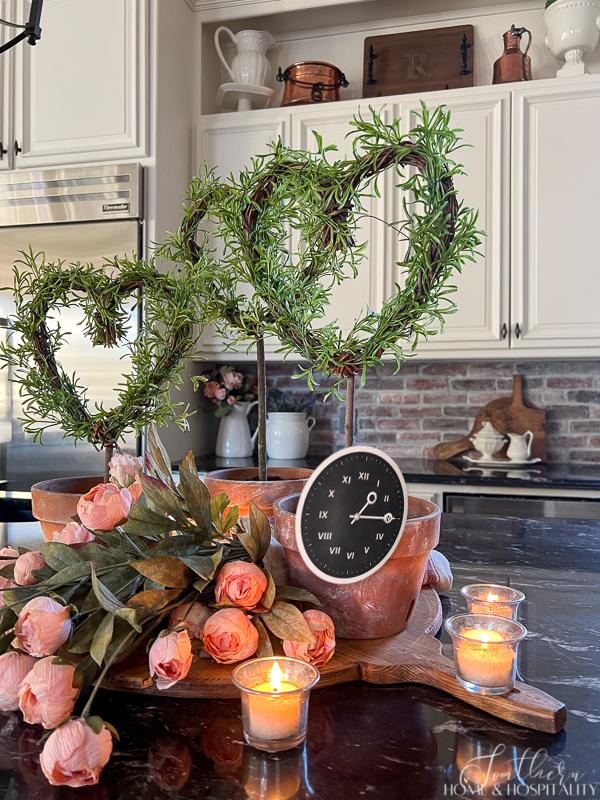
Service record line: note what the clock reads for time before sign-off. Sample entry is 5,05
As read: 1,15
